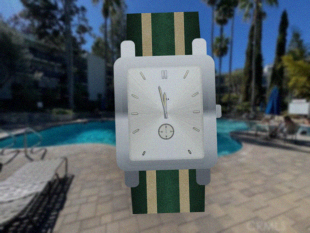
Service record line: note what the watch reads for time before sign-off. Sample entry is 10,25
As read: 11,58
